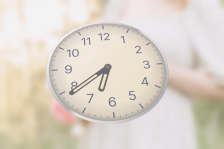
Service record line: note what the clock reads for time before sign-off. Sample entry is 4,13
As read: 6,39
